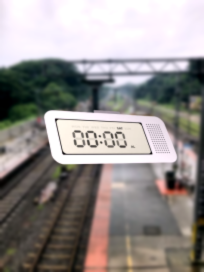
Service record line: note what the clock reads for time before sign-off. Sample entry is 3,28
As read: 0,00
